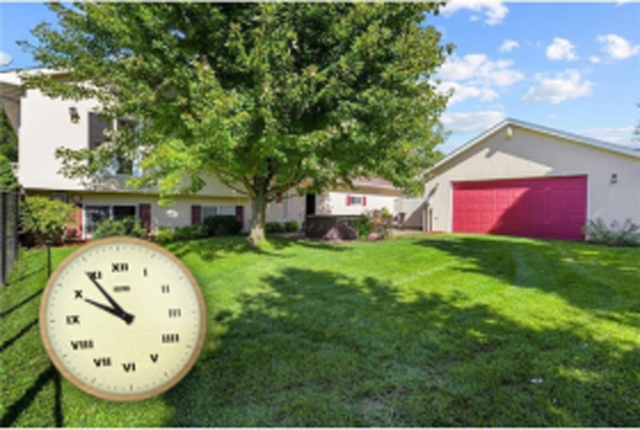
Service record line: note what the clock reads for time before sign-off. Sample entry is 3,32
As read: 9,54
